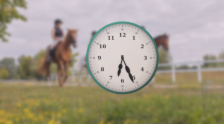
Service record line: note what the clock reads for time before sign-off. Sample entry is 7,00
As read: 6,26
